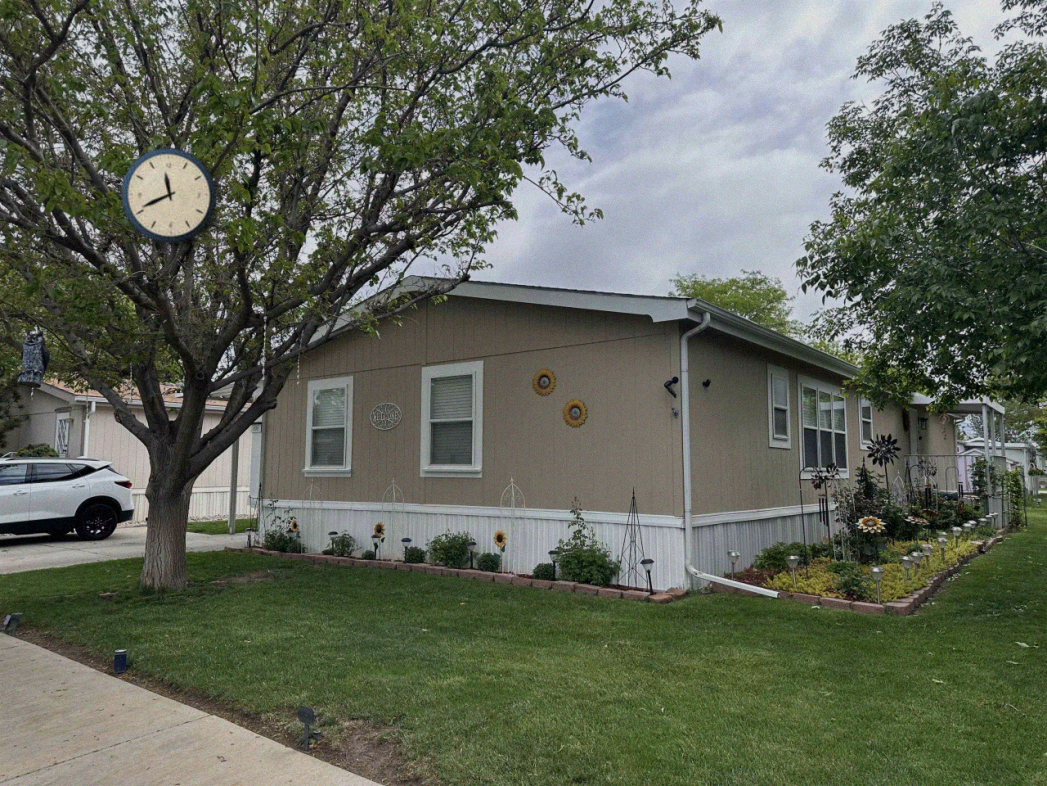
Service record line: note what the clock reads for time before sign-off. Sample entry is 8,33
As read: 11,41
